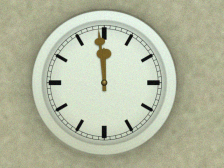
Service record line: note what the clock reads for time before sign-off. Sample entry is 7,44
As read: 11,59
